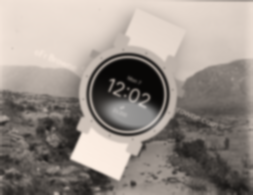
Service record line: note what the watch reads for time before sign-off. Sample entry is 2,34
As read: 12,02
